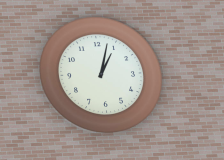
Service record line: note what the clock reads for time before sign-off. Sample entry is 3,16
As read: 1,03
